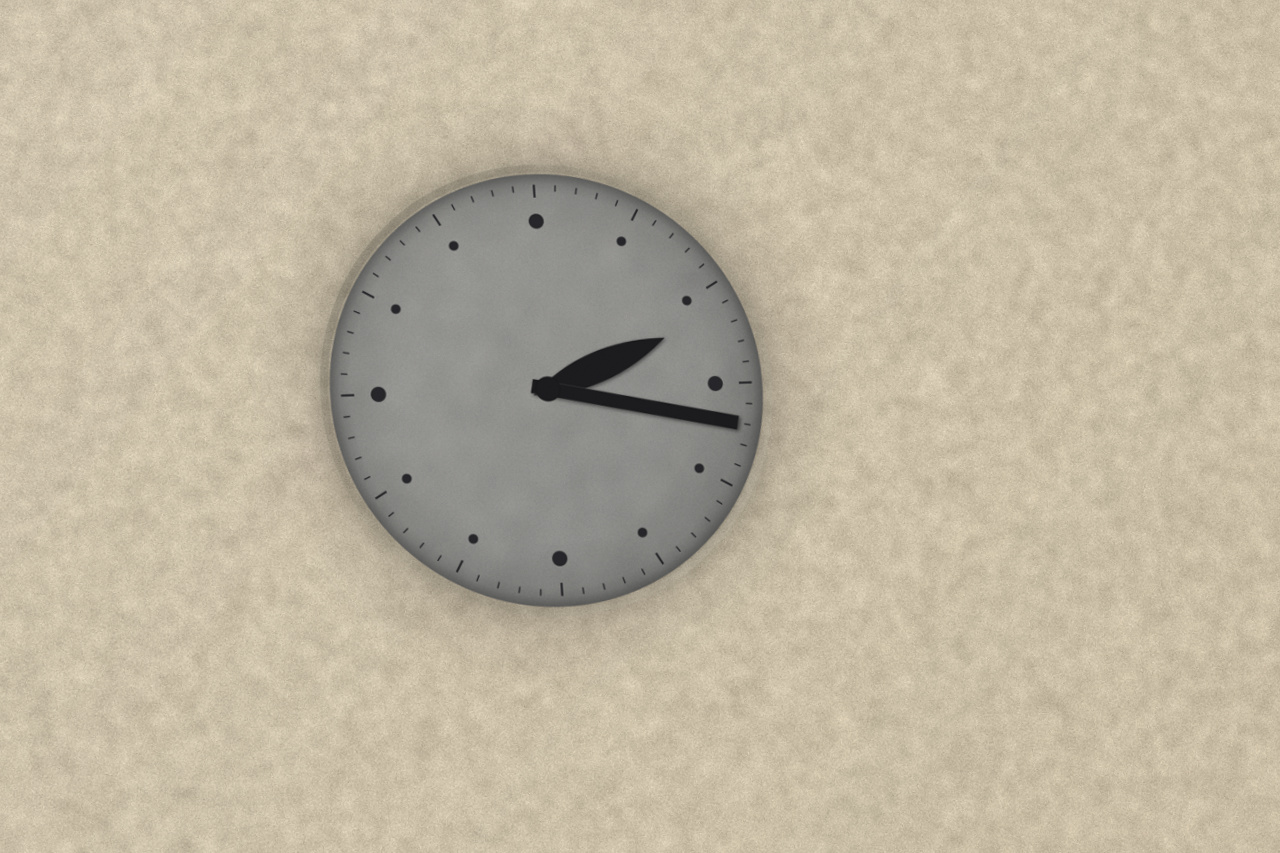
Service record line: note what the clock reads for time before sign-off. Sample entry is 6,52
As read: 2,17
